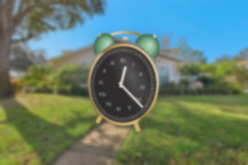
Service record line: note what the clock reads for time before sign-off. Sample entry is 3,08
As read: 12,21
